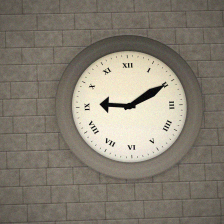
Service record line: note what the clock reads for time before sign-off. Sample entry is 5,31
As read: 9,10
